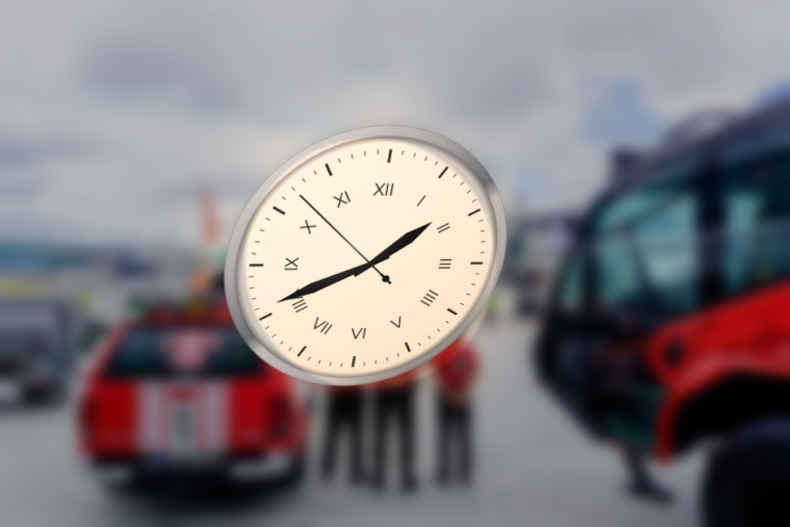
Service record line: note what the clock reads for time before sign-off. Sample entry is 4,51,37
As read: 1,40,52
